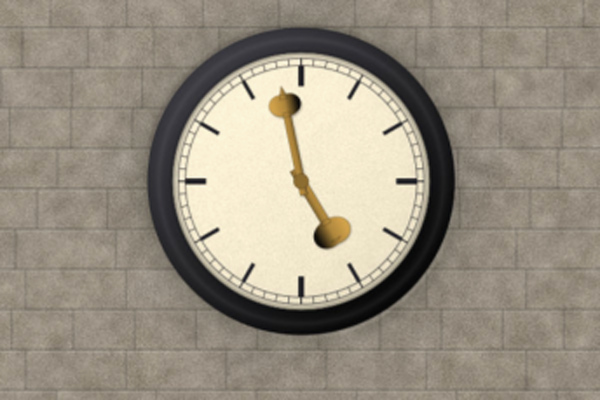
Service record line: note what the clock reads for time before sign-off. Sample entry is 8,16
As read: 4,58
